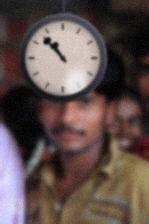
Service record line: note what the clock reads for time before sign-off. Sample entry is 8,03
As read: 10,53
